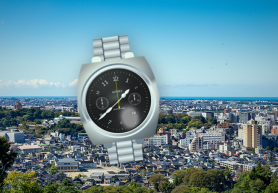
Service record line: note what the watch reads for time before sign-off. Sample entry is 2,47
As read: 1,39
